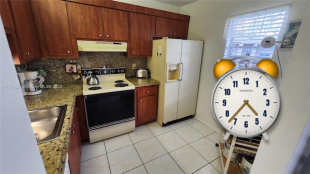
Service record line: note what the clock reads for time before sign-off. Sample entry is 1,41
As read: 4,37
